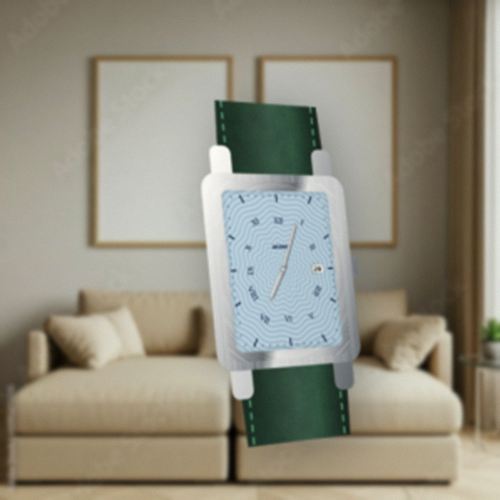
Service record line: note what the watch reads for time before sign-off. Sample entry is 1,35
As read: 7,04
